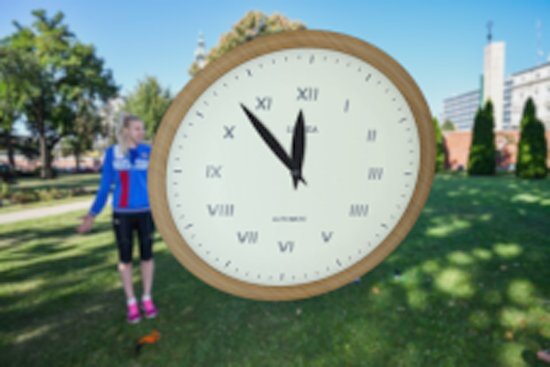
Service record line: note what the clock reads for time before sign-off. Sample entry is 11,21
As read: 11,53
